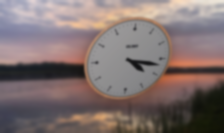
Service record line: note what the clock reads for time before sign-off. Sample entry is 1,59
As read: 4,17
